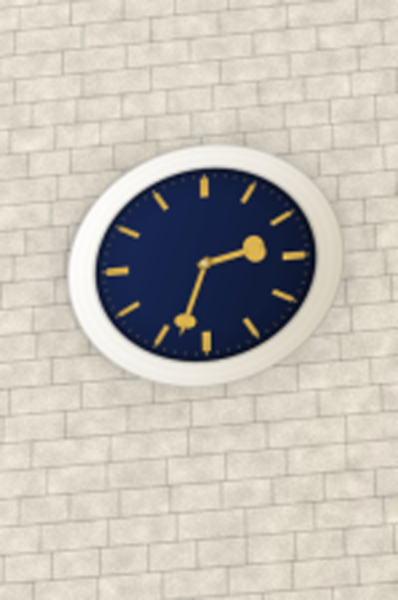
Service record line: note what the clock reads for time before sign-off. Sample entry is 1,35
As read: 2,33
